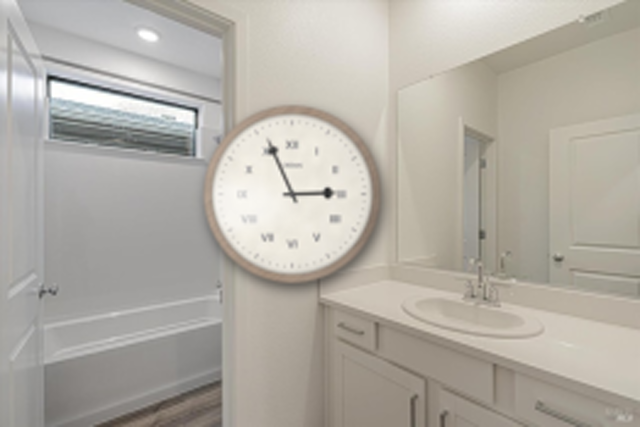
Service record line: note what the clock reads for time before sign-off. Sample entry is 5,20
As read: 2,56
